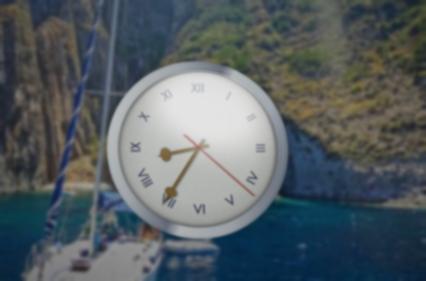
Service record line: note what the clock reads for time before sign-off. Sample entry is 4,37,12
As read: 8,35,22
